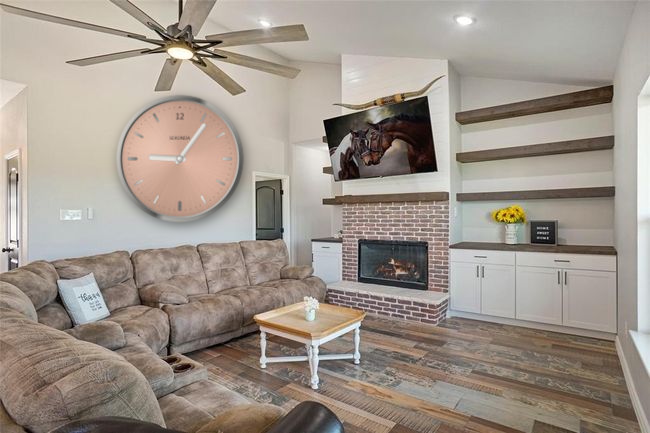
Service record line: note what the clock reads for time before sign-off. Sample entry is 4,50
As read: 9,06
